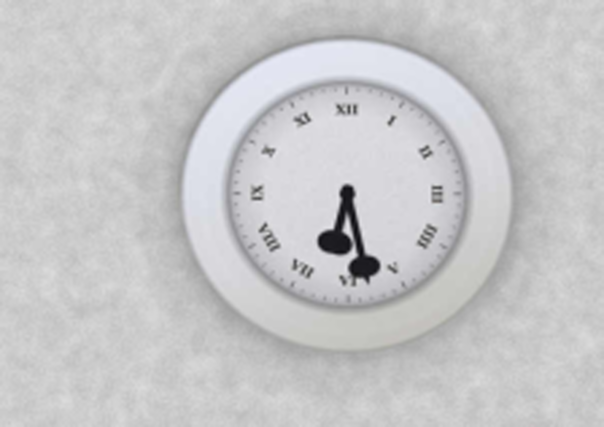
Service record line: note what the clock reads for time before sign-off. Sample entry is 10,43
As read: 6,28
